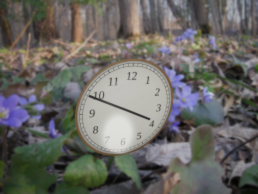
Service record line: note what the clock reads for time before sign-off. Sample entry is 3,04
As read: 3,49
